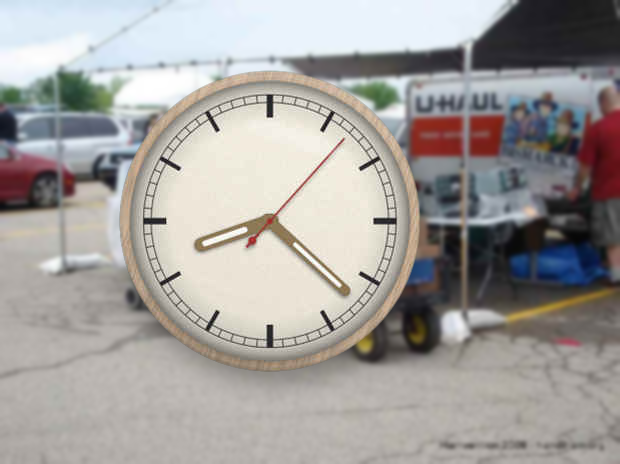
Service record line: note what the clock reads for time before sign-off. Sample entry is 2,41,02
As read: 8,22,07
